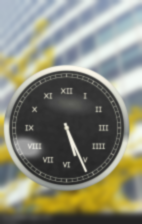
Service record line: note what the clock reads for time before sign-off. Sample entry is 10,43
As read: 5,26
